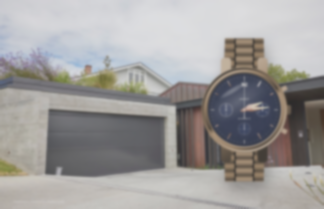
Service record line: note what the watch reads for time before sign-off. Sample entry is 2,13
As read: 2,14
